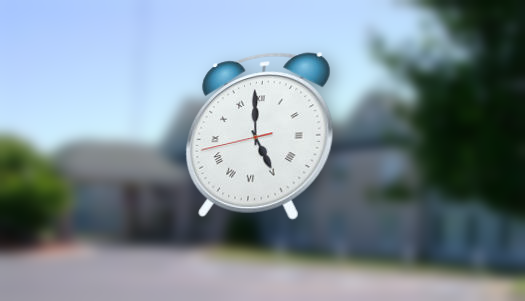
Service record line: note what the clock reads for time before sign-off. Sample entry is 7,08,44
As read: 4,58,43
